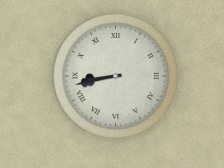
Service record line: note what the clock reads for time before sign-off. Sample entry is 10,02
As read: 8,43
